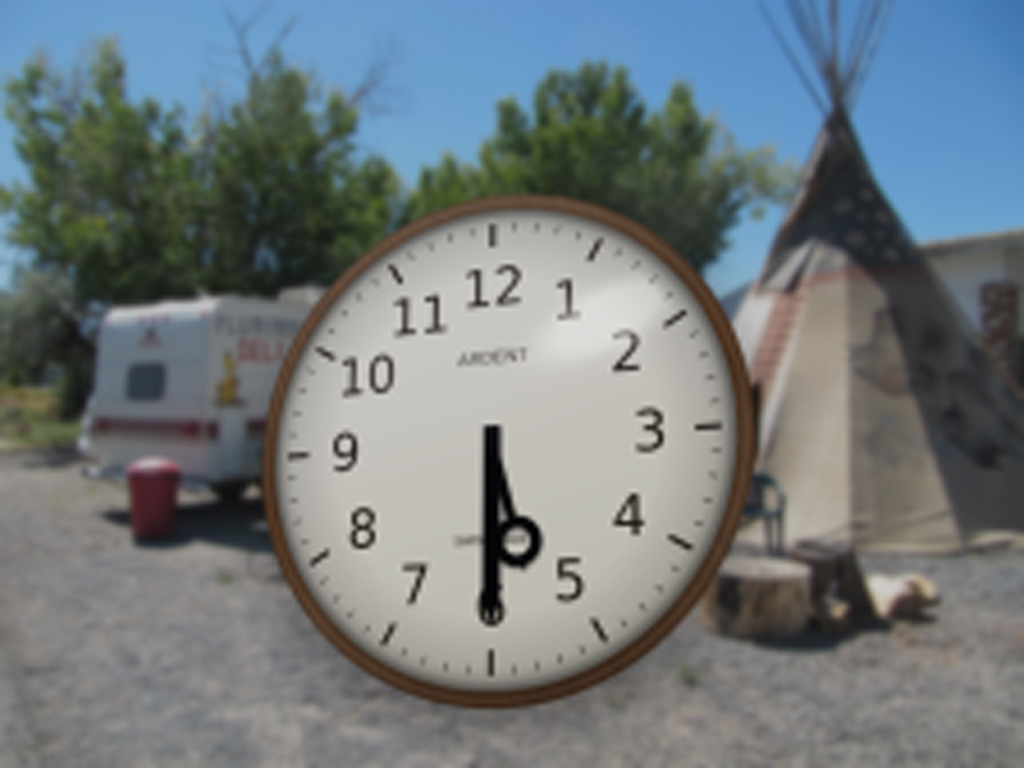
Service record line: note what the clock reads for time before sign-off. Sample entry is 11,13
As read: 5,30
